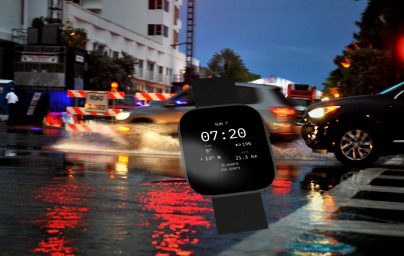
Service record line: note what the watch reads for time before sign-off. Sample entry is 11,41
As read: 7,20
